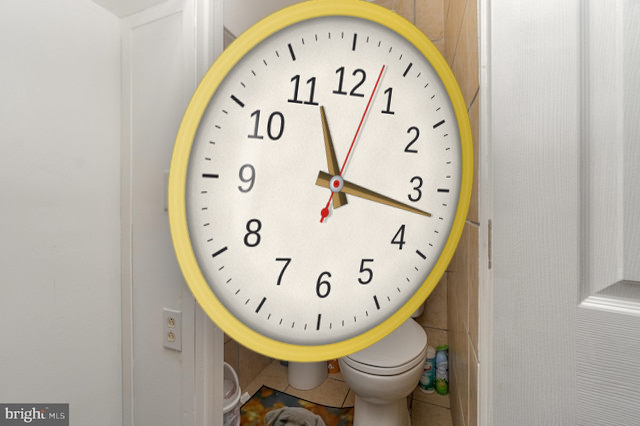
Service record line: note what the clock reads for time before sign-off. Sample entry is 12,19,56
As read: 11,17,03
